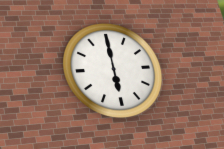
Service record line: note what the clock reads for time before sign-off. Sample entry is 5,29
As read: 6,00
